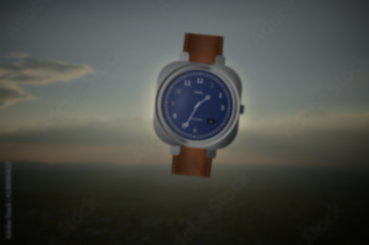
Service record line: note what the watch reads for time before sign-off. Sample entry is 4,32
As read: 1,34
